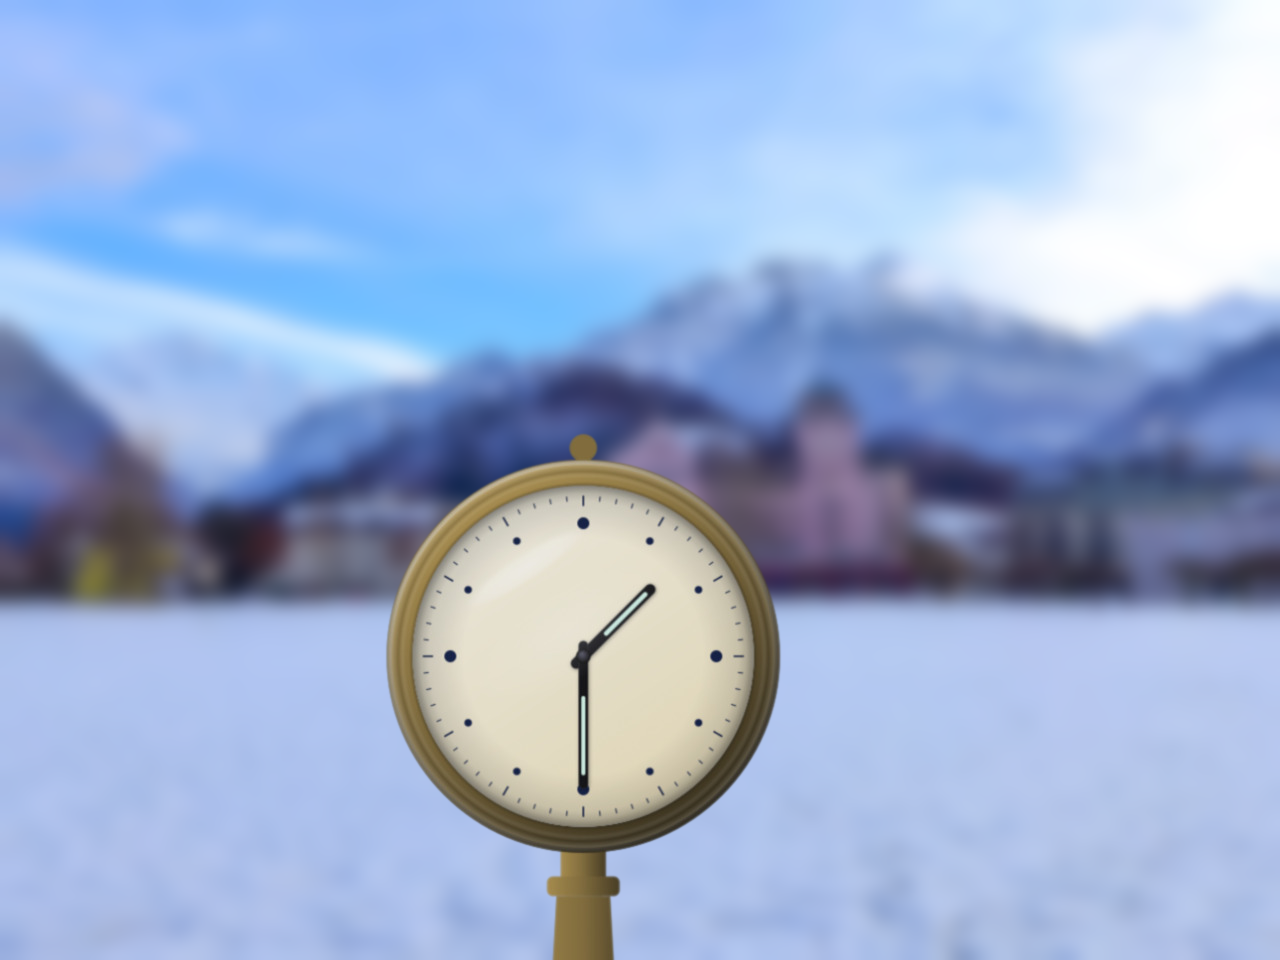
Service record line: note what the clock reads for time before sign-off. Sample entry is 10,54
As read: 1,30
